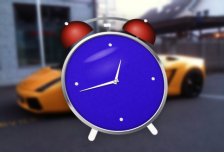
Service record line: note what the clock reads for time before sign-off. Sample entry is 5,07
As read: 12,43
